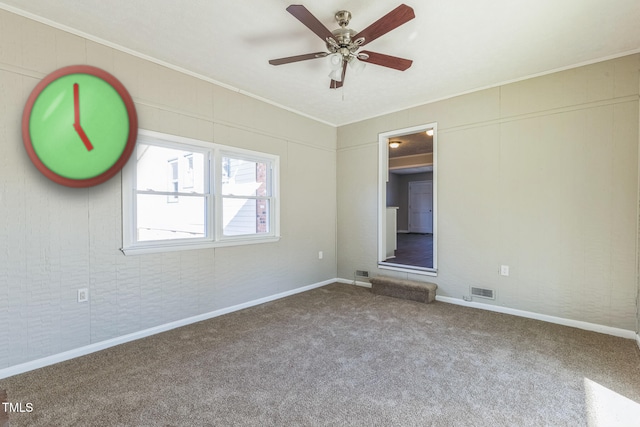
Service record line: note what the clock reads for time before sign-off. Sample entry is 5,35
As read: 5,00
